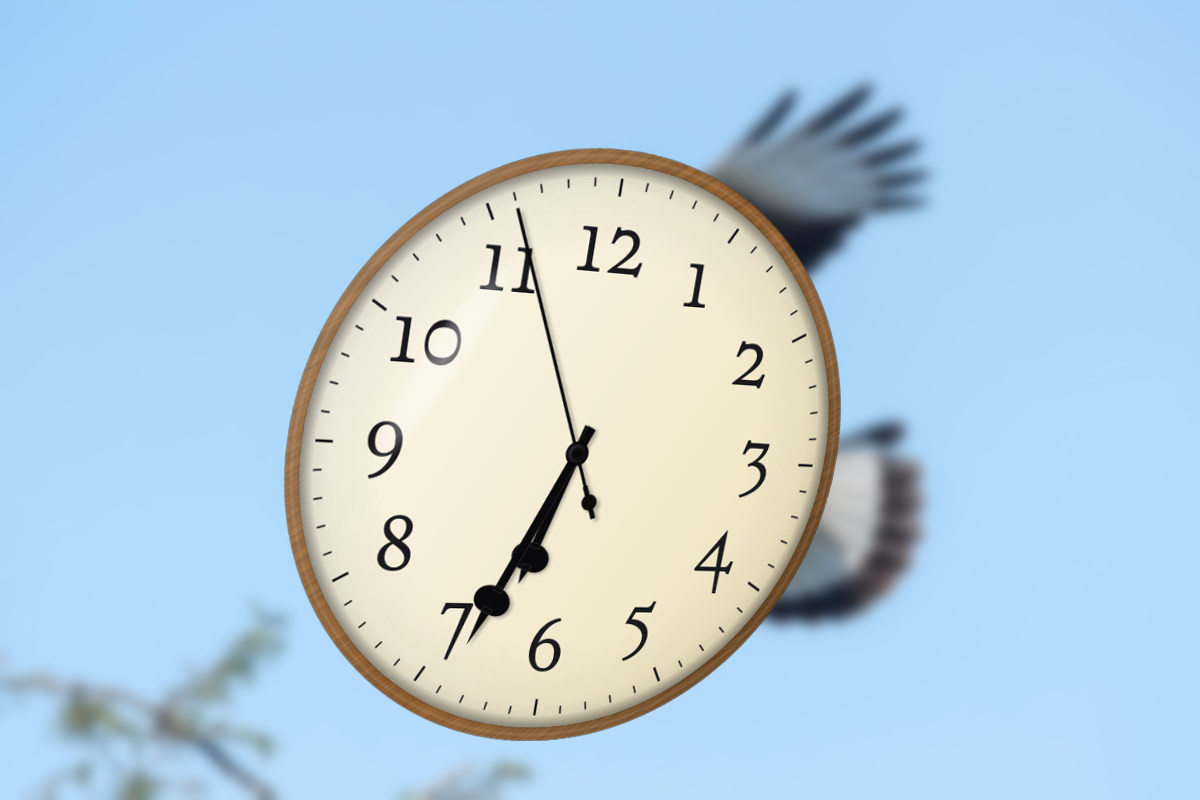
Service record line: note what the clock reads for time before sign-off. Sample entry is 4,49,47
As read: 6,33,56
